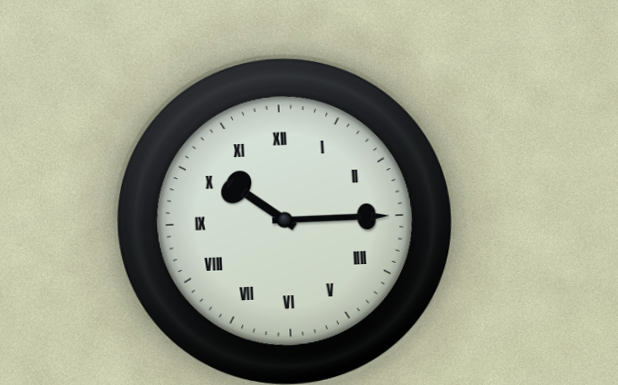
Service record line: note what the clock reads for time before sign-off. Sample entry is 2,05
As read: 10,15
